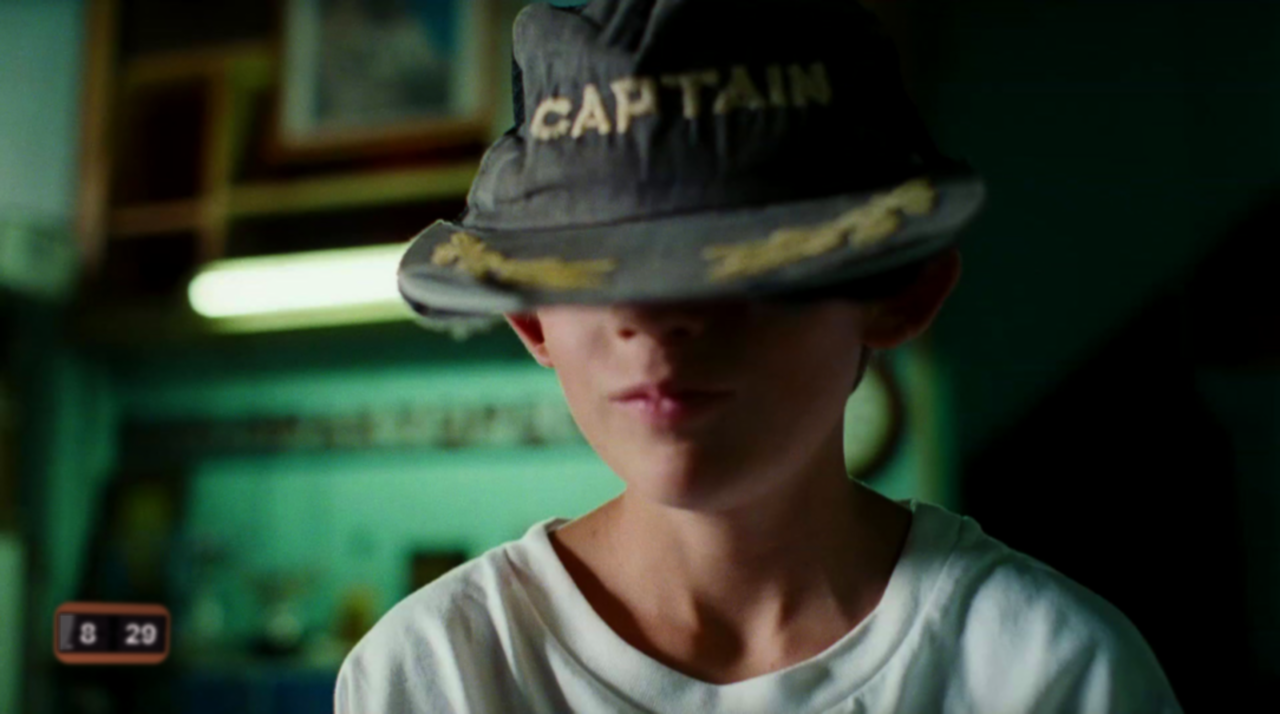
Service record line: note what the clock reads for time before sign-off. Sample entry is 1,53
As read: 8,29
